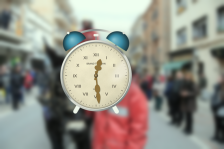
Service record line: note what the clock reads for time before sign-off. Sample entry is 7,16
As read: 12,29
